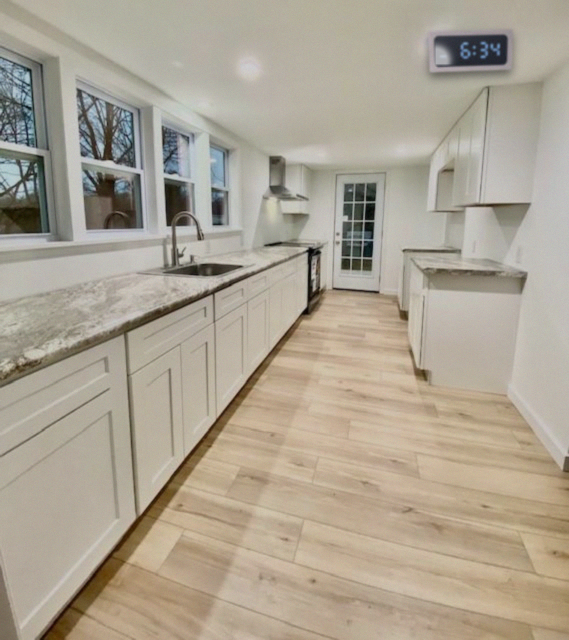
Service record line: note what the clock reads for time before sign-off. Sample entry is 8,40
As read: 6,34
